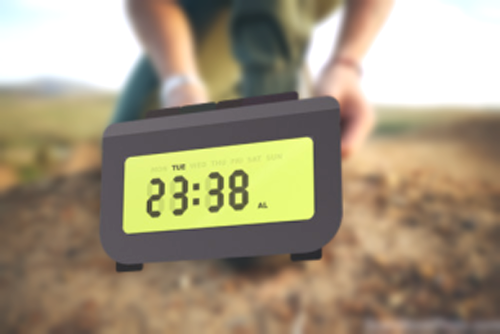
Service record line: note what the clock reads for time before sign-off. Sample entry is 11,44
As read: 23,38
